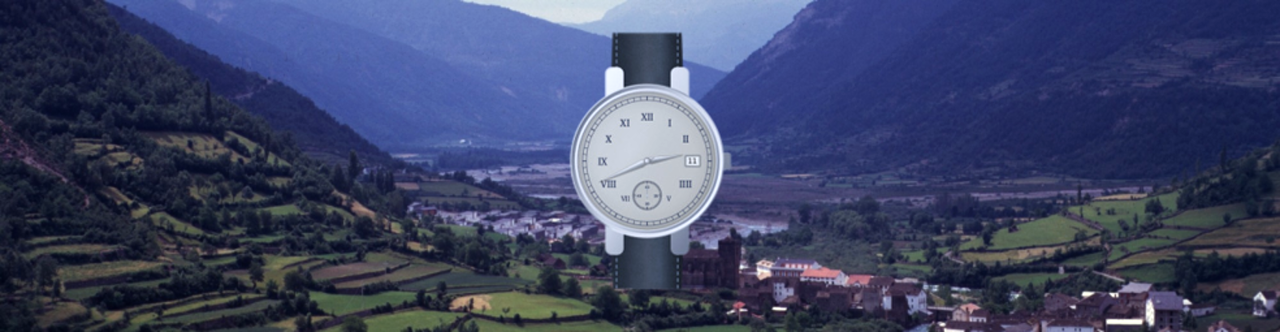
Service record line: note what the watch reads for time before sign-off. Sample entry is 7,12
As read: 2,41
